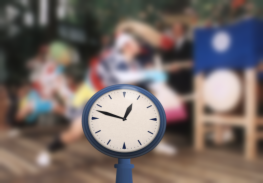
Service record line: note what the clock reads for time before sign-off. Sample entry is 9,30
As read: 12,48
